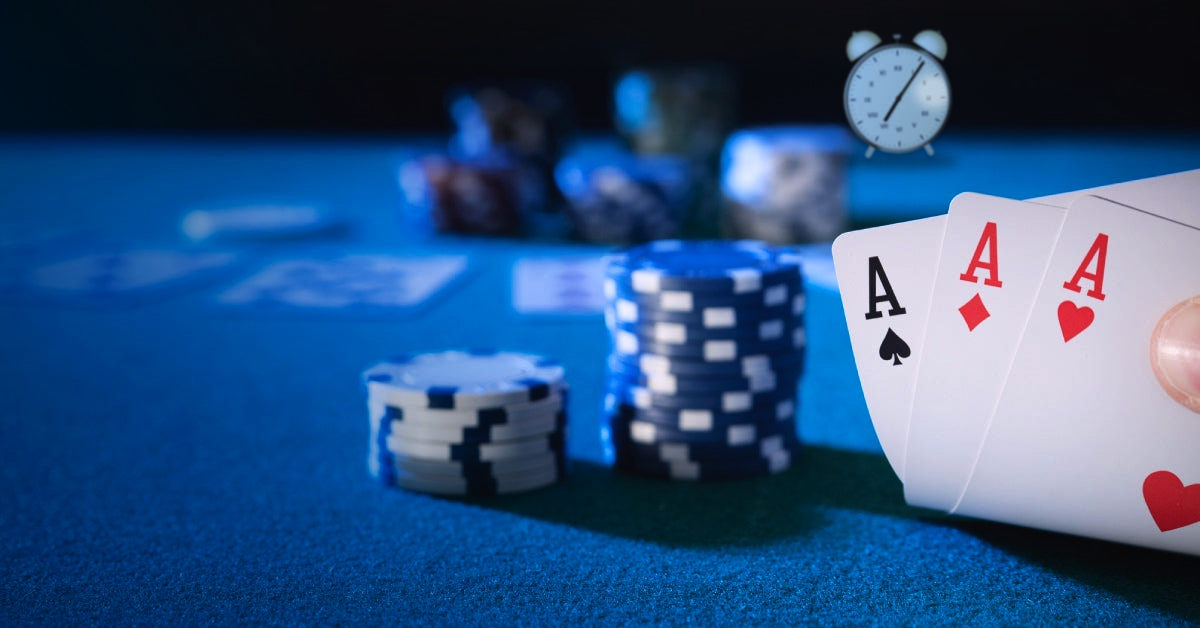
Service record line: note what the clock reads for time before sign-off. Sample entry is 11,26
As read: 7,06
